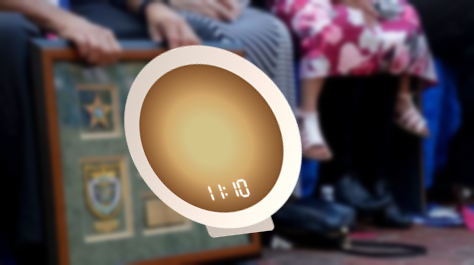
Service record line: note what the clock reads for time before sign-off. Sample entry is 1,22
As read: 11,10
